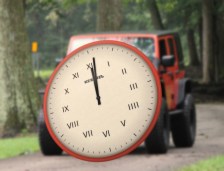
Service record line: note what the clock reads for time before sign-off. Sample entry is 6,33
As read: 12,01
